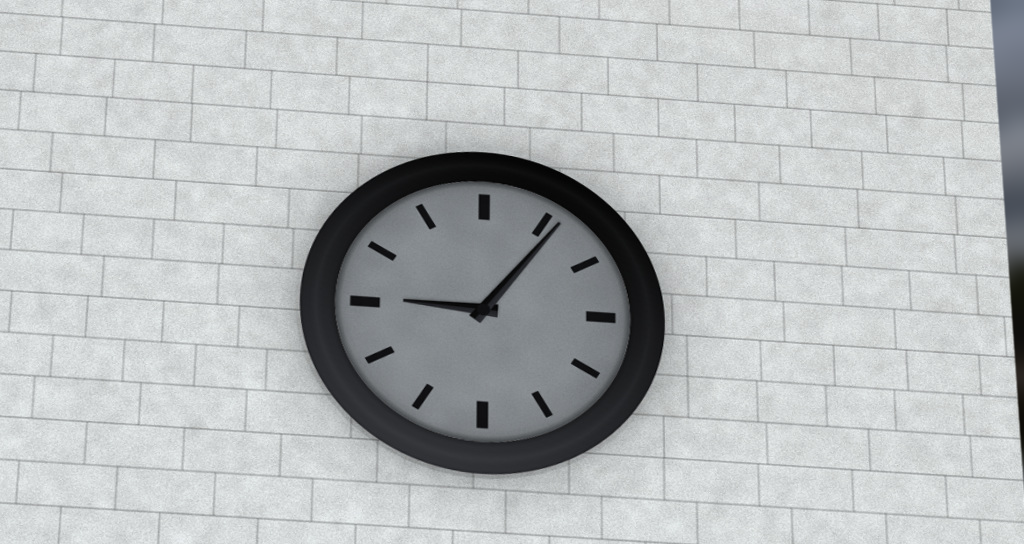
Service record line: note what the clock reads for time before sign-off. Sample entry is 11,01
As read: 9,06
